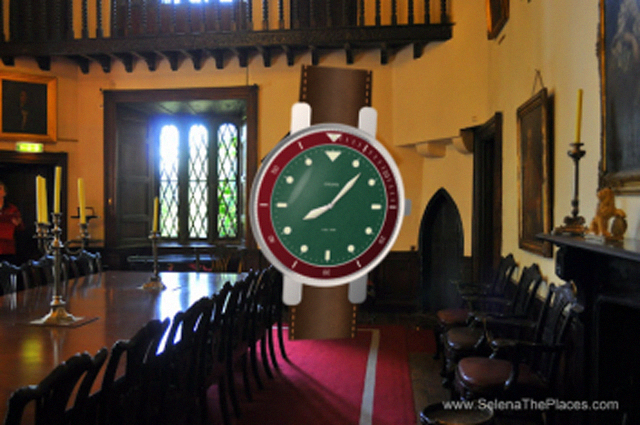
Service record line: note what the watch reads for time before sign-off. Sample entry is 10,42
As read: 8,07
